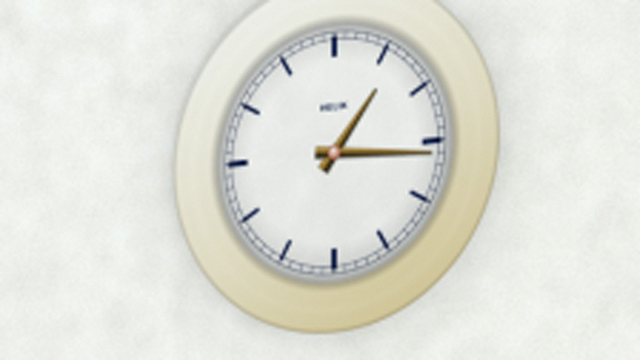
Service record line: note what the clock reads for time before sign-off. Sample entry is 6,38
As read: 1,16
